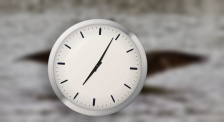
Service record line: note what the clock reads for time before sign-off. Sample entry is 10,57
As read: 7,04
